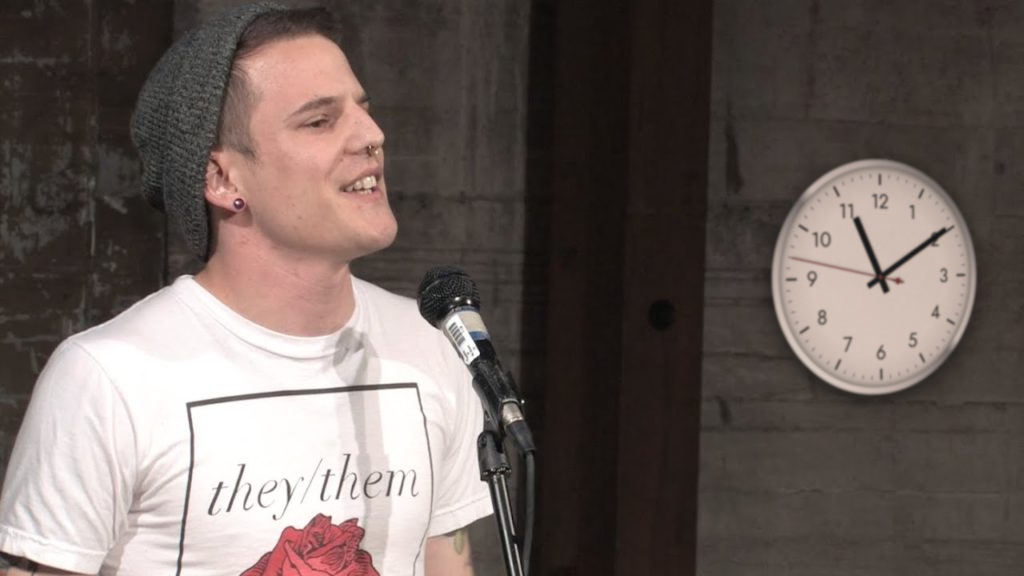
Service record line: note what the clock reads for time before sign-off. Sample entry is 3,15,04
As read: 11,09,47
